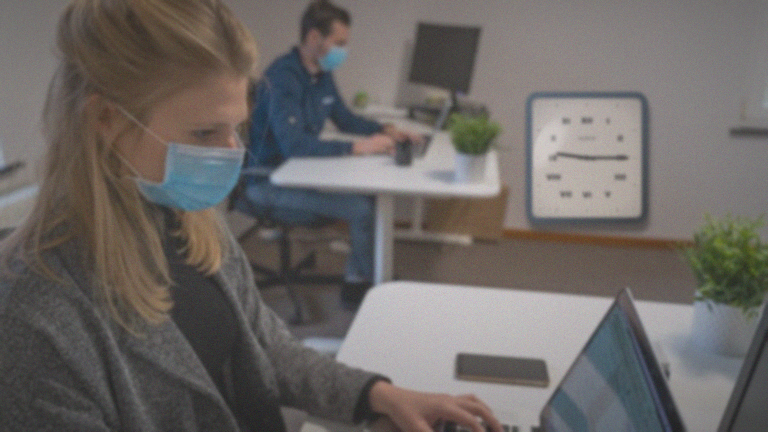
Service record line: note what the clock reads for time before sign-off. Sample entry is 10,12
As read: 9,15
